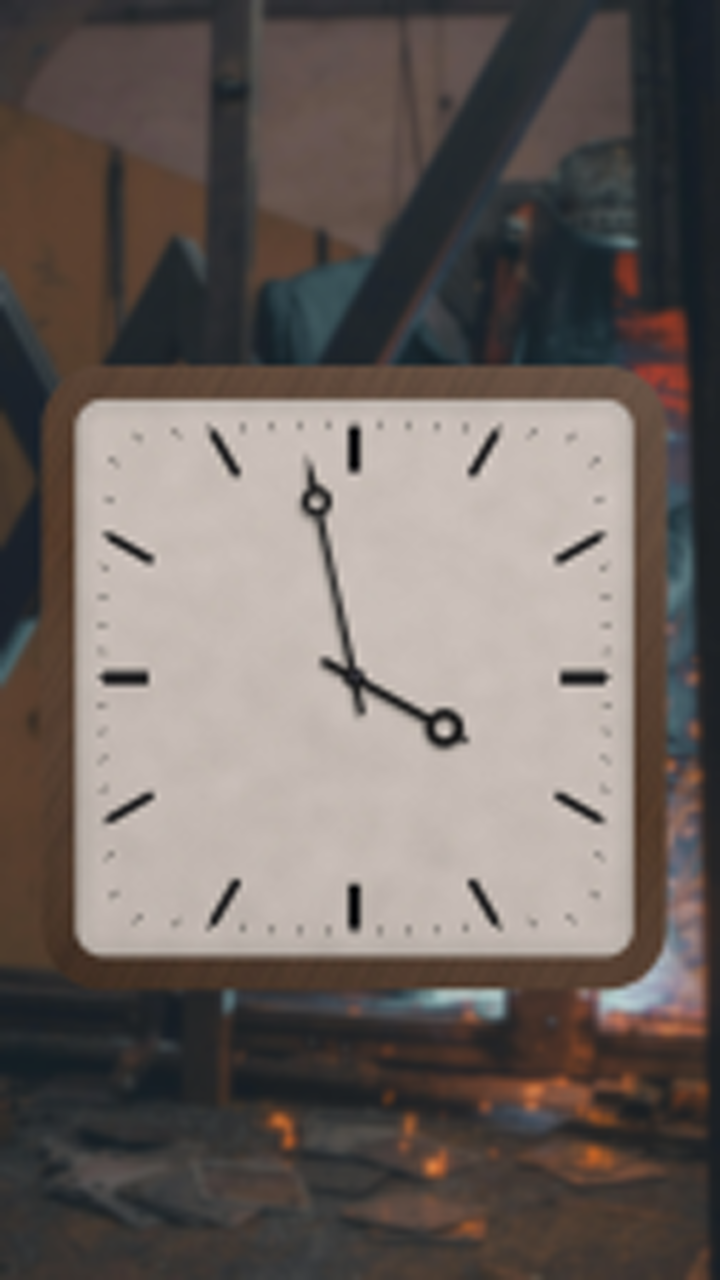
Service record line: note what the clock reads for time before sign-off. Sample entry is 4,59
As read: 3,58
